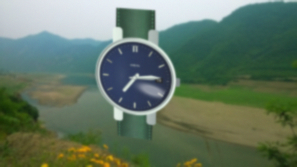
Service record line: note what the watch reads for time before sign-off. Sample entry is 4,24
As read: 7,14
